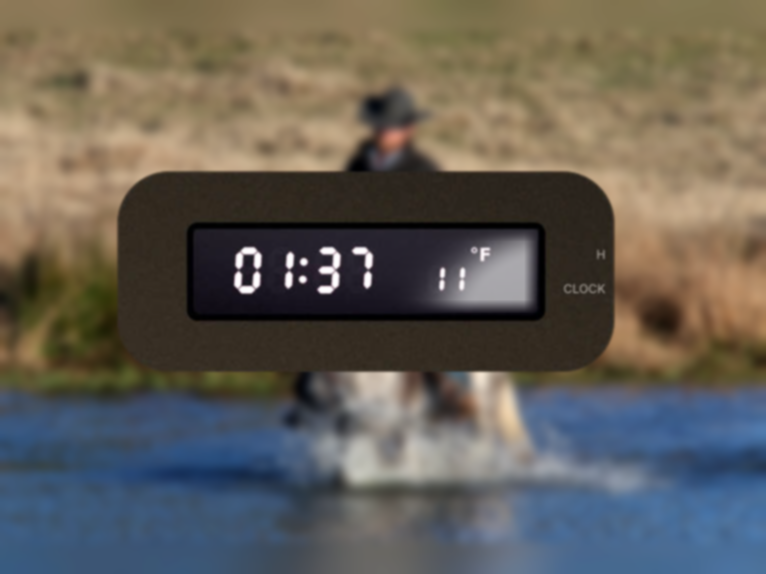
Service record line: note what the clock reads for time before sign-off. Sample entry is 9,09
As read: 1,37
